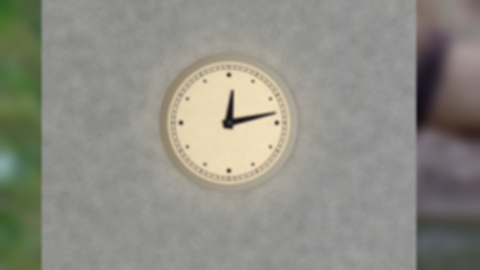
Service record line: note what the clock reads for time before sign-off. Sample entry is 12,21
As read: 12,13
